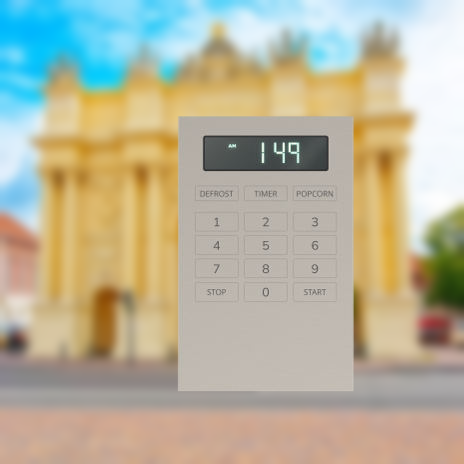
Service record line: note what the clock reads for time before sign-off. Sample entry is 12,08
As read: 1,49
